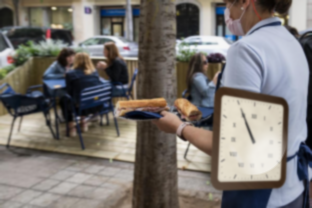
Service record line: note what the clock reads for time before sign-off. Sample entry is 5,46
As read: 10,55
